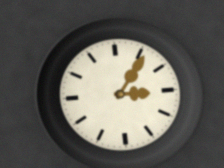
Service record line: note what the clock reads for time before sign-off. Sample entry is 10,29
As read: 3,06
